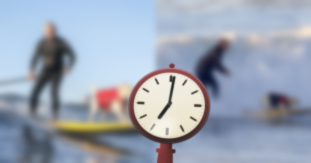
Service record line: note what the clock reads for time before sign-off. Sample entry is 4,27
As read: 7,01
